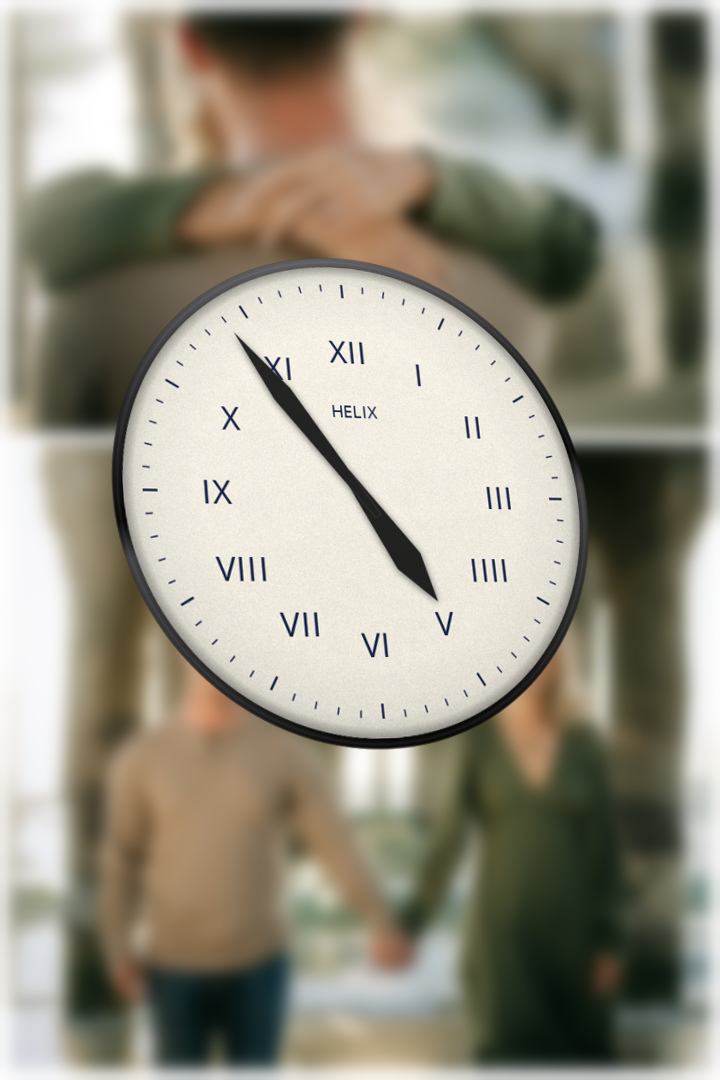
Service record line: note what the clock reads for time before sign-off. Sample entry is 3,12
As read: 4,54
